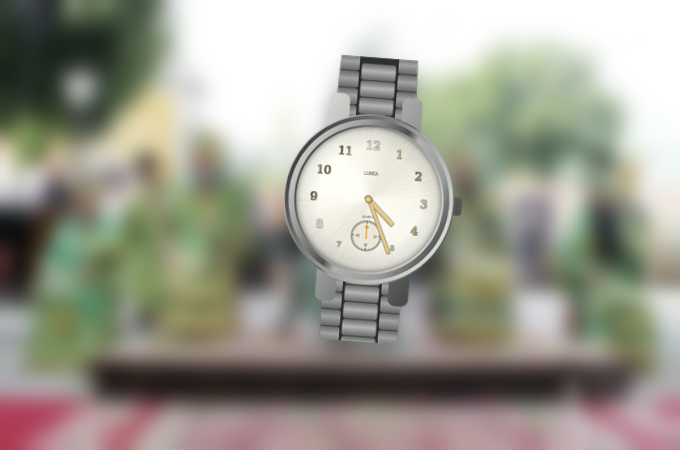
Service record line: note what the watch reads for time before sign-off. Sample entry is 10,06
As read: 4,26
